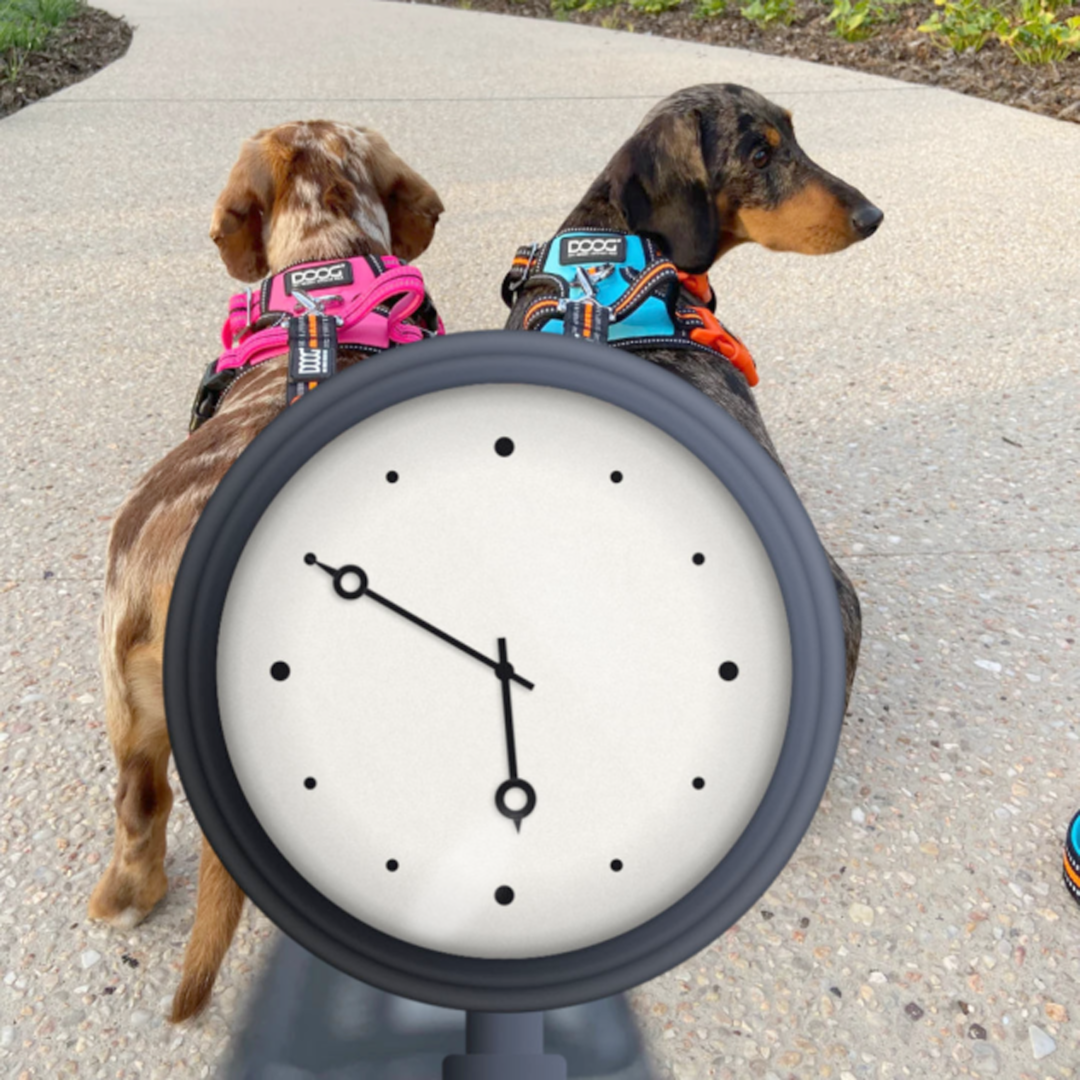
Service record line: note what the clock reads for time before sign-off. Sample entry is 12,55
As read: 5,50
